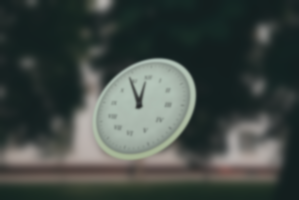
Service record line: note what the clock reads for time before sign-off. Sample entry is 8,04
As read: 11,54
